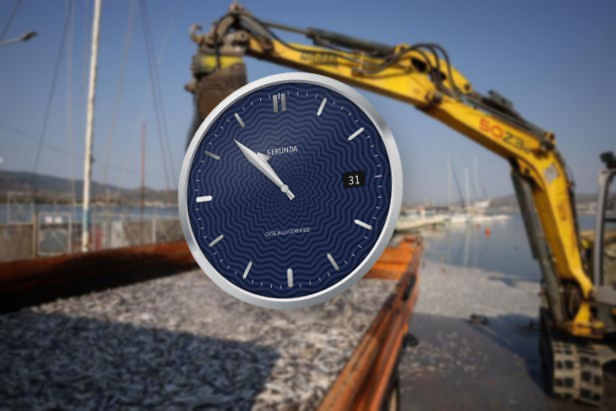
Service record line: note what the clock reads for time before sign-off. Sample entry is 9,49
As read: 10,53
